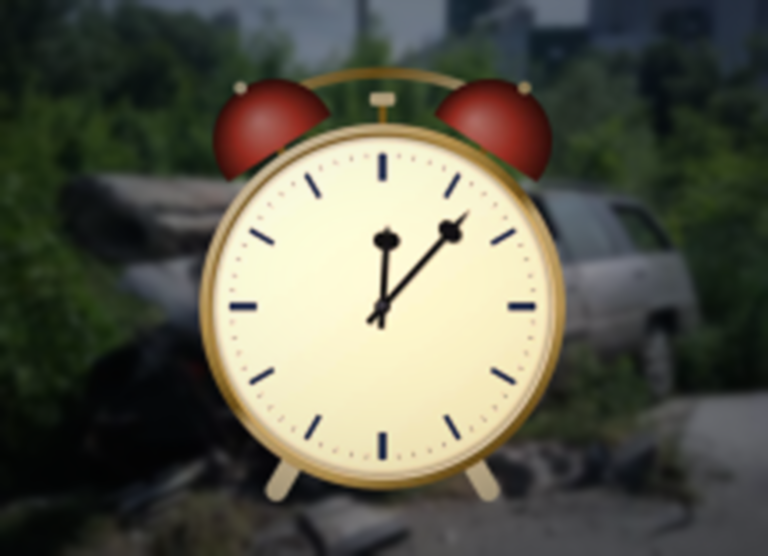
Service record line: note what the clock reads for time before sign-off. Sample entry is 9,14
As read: 12,07
